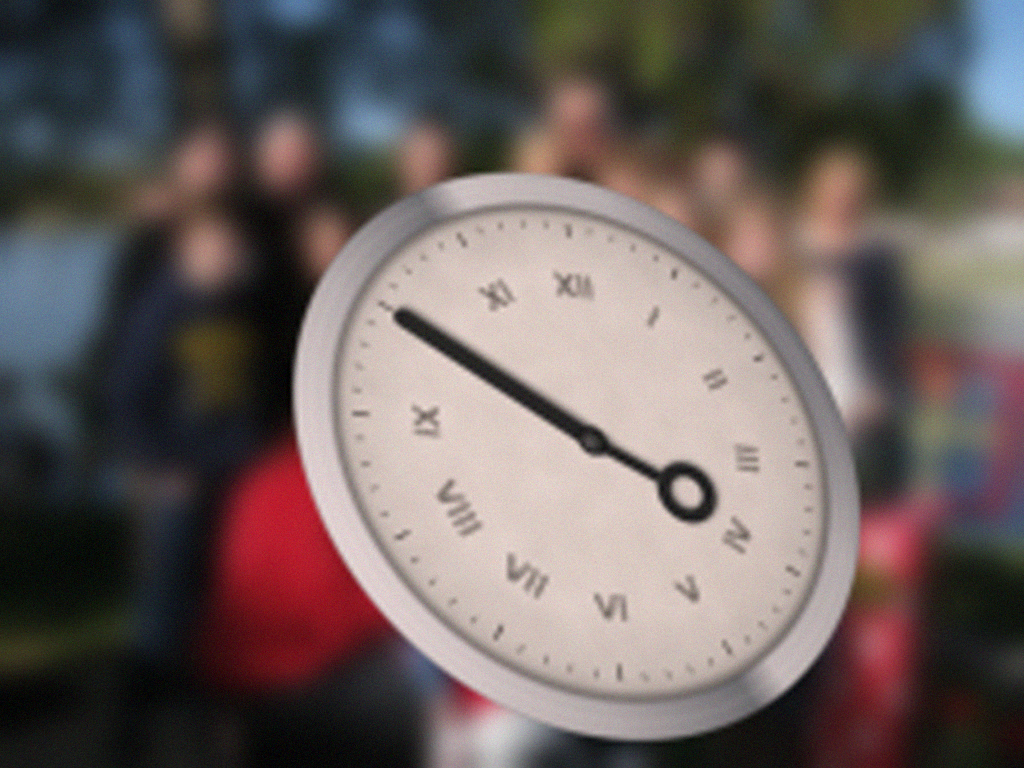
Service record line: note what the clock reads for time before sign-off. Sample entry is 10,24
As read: 3,50
